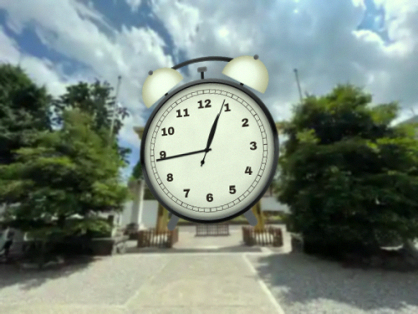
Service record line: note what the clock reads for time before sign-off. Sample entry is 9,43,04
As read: 12,44,04
